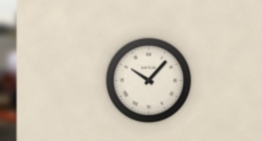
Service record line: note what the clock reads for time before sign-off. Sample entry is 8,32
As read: 10,07
